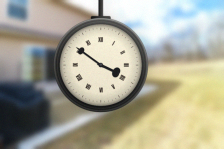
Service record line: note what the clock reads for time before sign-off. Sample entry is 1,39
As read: 3,51
